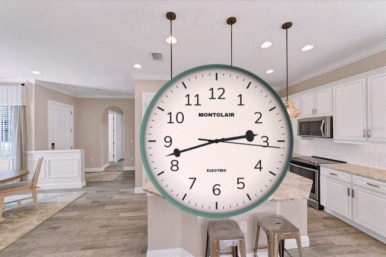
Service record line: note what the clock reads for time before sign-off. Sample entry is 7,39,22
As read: 2,42,16
